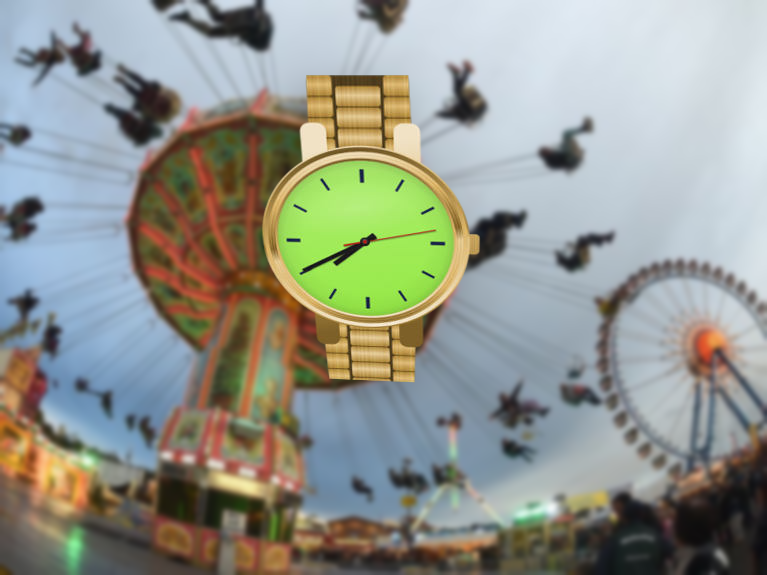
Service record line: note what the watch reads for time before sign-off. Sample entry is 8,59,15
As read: 7,40,13
